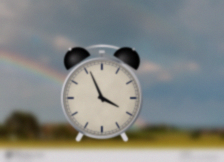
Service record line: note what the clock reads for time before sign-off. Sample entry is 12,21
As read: 3,56
